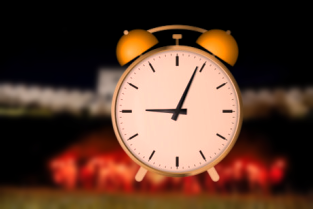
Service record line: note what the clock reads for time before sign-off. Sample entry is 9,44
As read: 9,04
